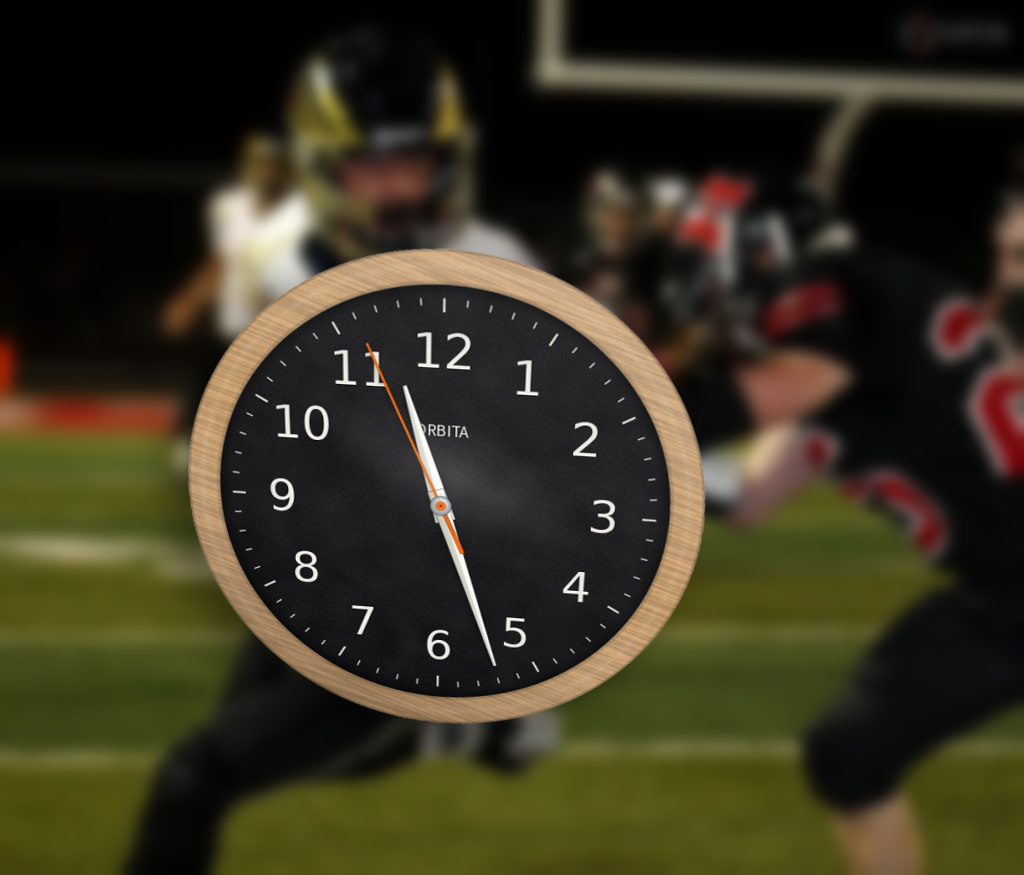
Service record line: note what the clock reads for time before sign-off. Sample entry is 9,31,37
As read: 11,26,56
